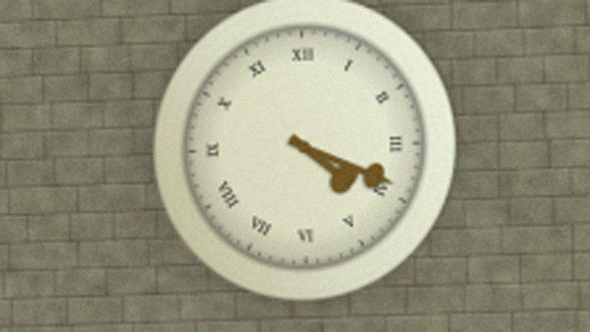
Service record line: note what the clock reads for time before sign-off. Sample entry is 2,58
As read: 4,19
